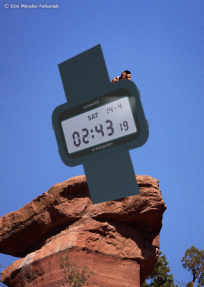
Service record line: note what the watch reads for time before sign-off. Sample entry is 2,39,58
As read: 2,43,19
